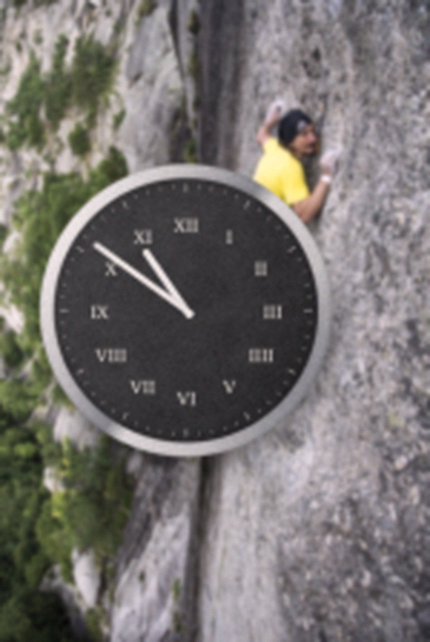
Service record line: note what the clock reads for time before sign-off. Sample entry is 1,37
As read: 10,51
